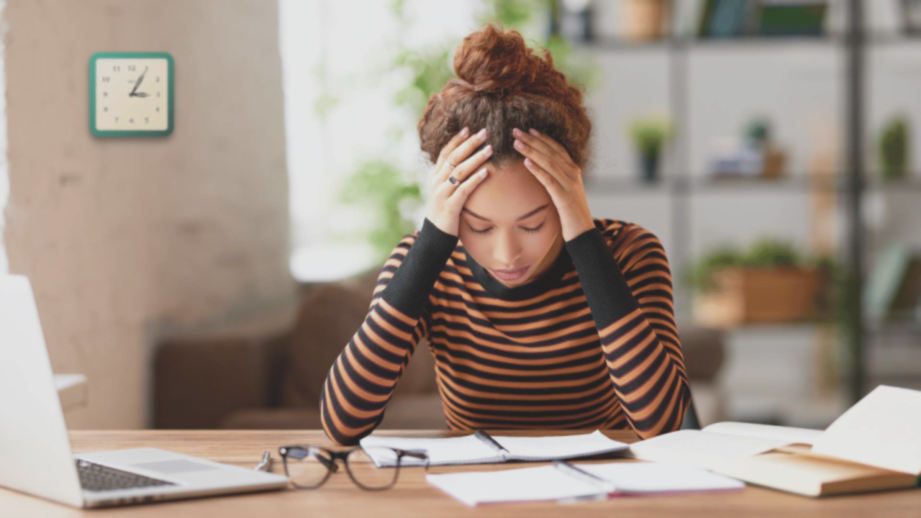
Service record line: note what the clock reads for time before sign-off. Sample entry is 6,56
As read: 3,05
